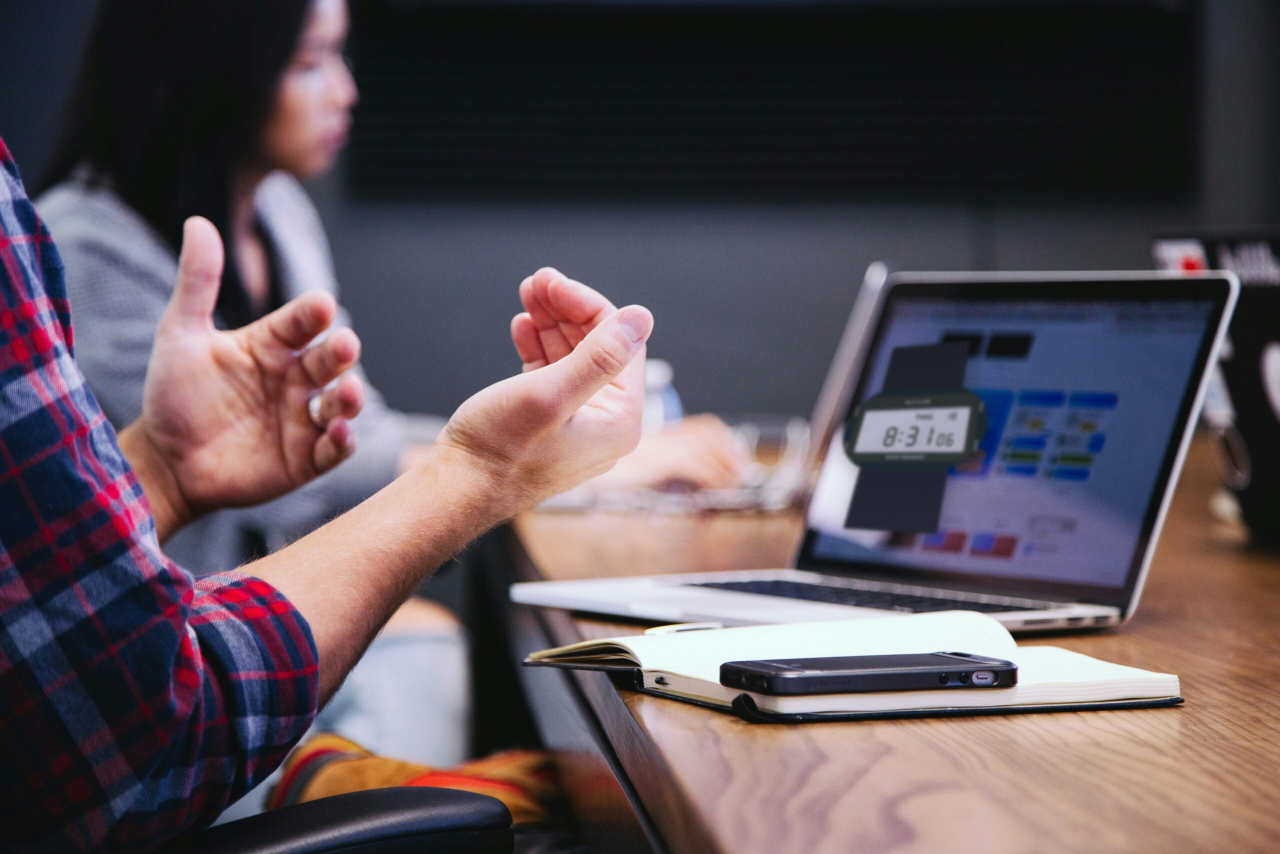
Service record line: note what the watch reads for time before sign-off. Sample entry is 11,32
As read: 8,31
